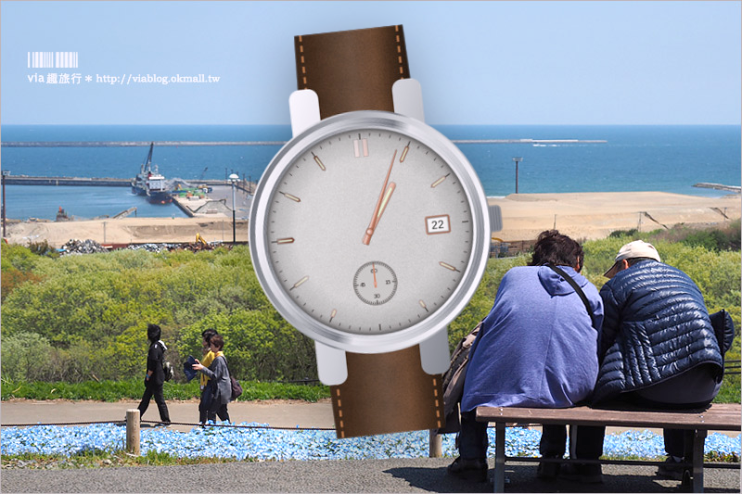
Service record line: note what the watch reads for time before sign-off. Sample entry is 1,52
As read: 1,04
